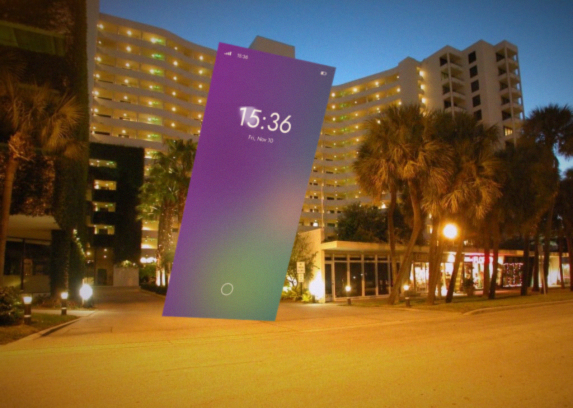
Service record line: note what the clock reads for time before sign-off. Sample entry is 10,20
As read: 15,36
